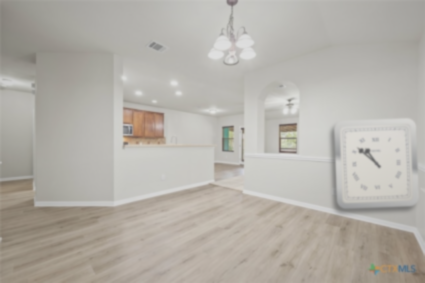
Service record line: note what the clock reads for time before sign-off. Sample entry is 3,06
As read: 10,52
